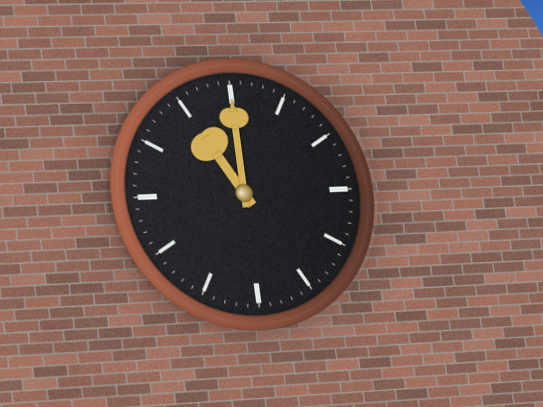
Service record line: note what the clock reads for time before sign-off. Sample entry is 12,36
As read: 11,00
